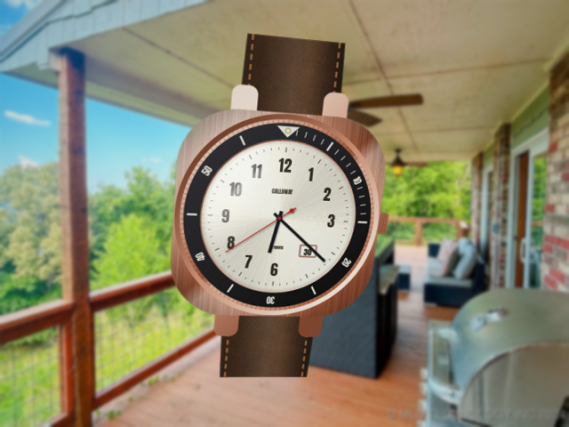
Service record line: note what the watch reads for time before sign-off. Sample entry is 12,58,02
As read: 6,21,39
